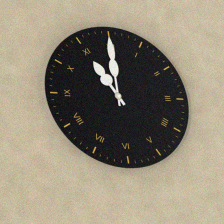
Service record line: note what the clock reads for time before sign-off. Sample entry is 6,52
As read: 11,00
